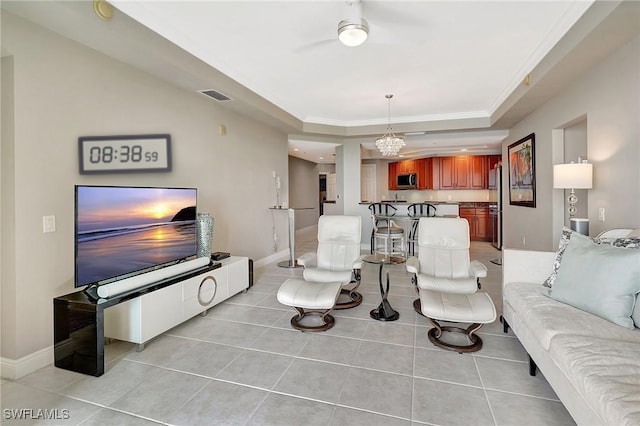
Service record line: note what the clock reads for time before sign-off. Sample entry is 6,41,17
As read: 8,38,59
